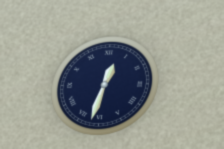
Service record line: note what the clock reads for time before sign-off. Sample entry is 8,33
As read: 12,32
